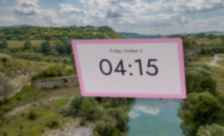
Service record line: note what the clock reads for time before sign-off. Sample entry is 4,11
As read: 4,15
